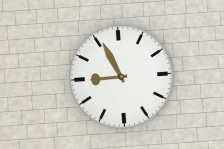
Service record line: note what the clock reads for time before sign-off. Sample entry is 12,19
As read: 8,56
